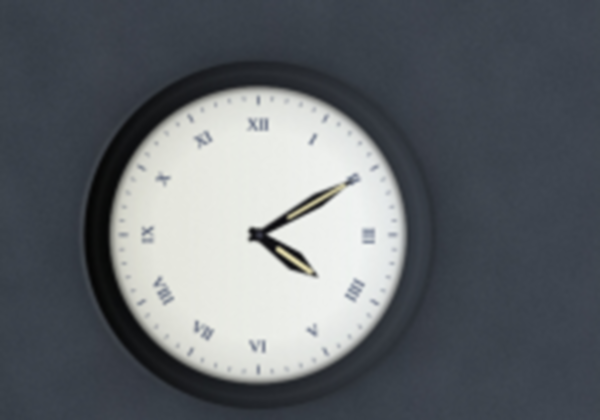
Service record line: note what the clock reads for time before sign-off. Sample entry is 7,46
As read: 4,10
